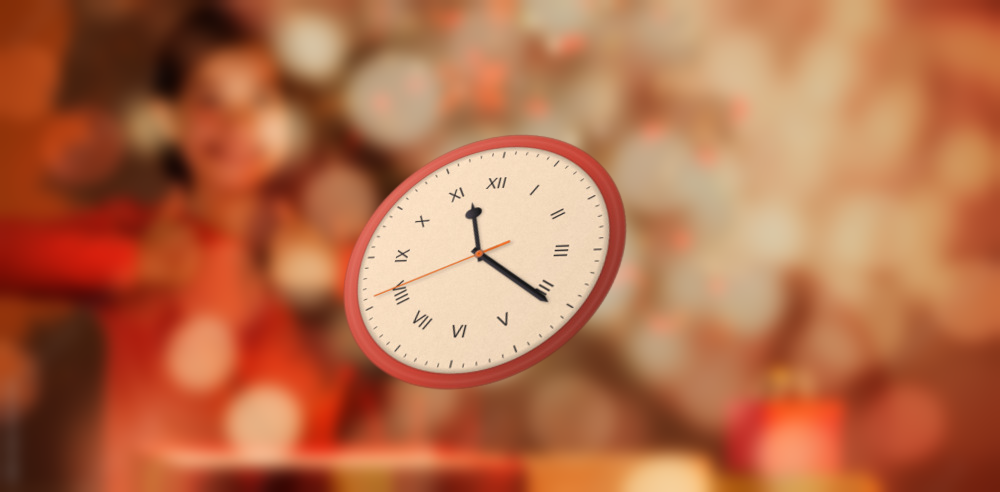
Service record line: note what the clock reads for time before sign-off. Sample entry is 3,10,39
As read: 11,20,41
